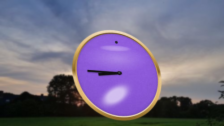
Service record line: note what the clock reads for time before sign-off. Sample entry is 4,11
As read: 8,45
